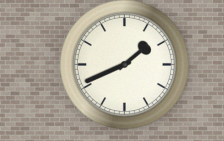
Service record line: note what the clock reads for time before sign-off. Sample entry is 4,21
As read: 1,41
